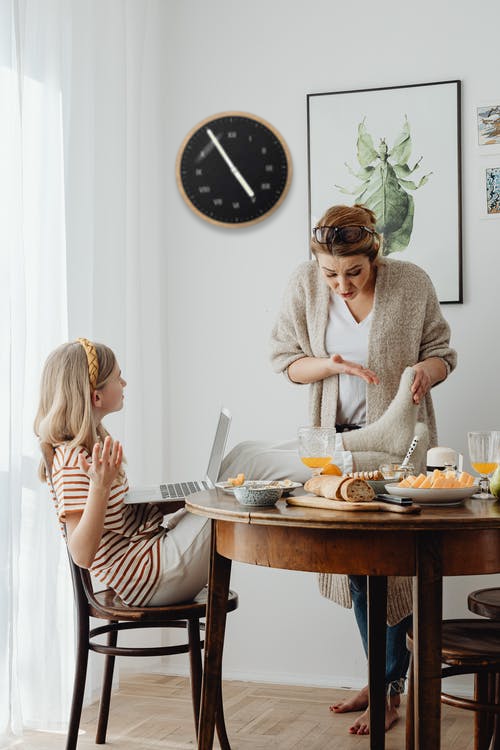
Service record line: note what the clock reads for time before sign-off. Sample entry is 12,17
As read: 4,55
